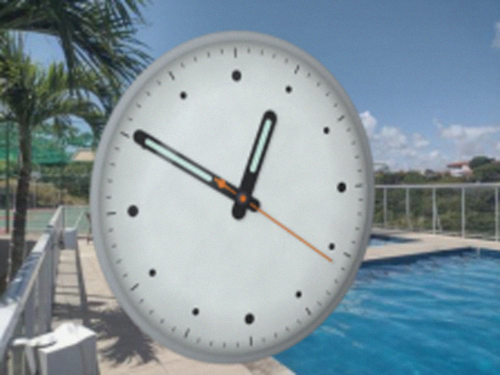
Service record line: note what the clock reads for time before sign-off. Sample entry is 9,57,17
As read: 12,50,21
